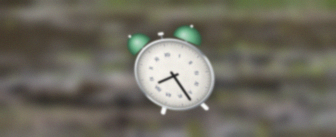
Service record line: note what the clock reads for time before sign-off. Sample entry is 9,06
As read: 8,27
